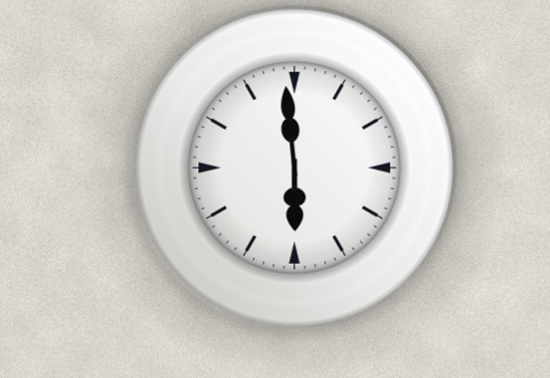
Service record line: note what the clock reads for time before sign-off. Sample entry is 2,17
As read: 5,59
